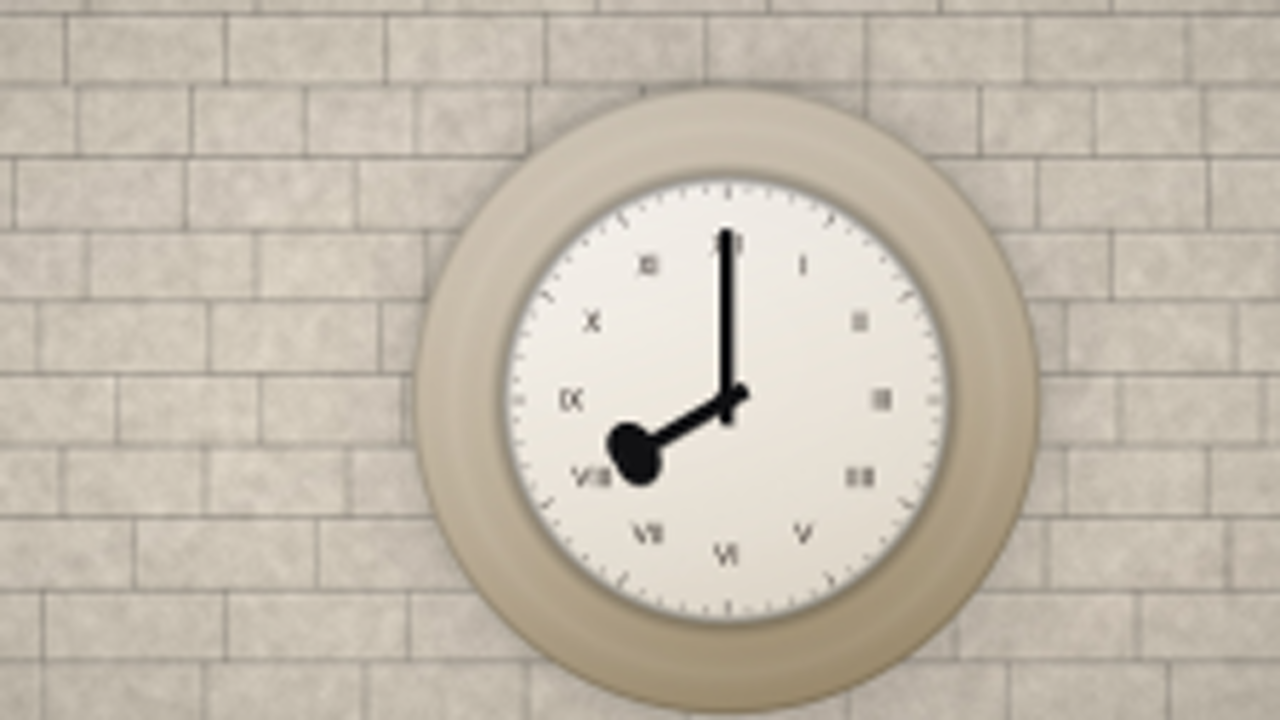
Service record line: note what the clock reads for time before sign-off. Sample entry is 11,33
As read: 8,00
